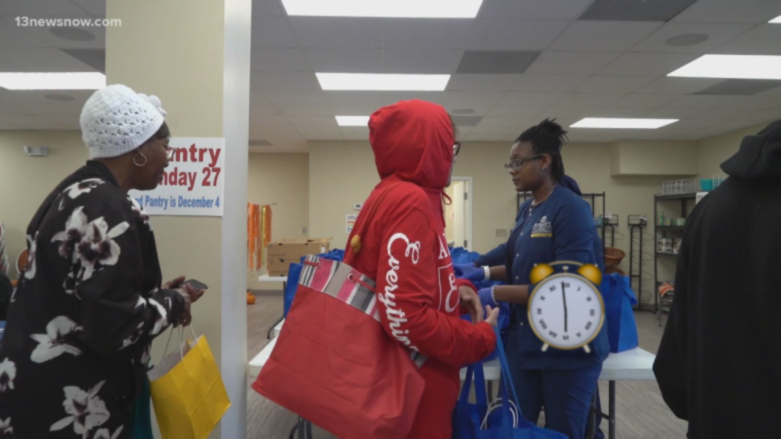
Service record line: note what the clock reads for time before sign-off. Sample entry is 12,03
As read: 5,59
